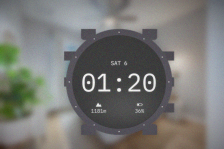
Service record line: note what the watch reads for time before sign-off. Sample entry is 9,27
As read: 1,20
